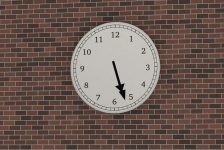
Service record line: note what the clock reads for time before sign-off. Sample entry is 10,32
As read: 5,27
